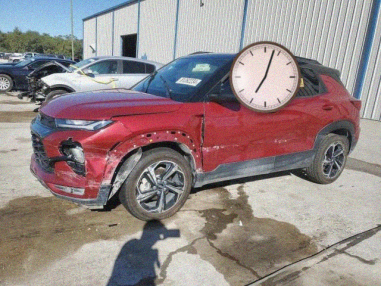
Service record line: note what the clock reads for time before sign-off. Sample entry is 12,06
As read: 7,03
